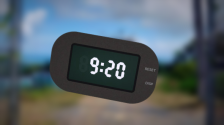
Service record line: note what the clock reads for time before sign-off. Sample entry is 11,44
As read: 9,20
